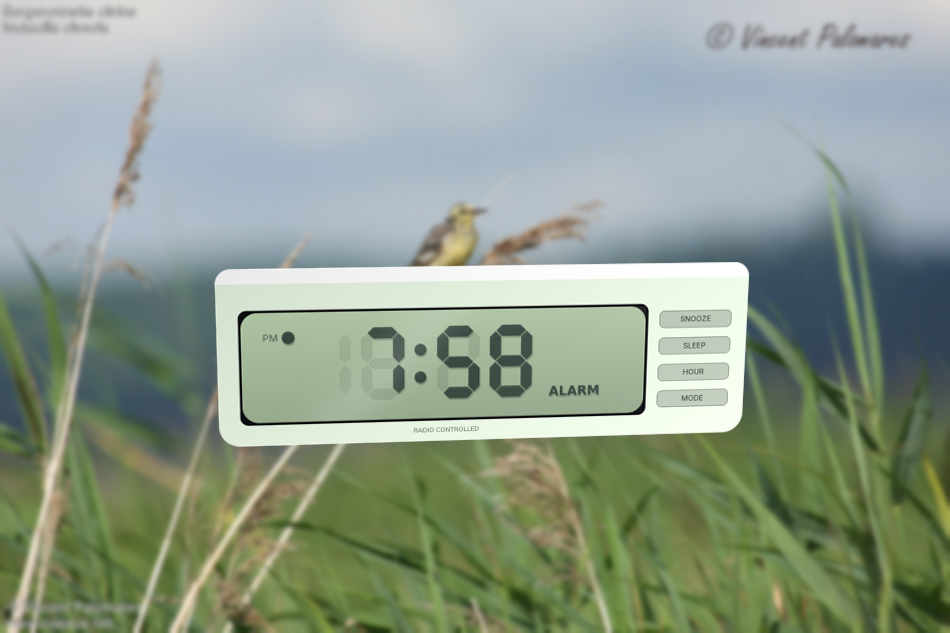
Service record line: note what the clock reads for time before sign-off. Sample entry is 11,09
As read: 7,58
